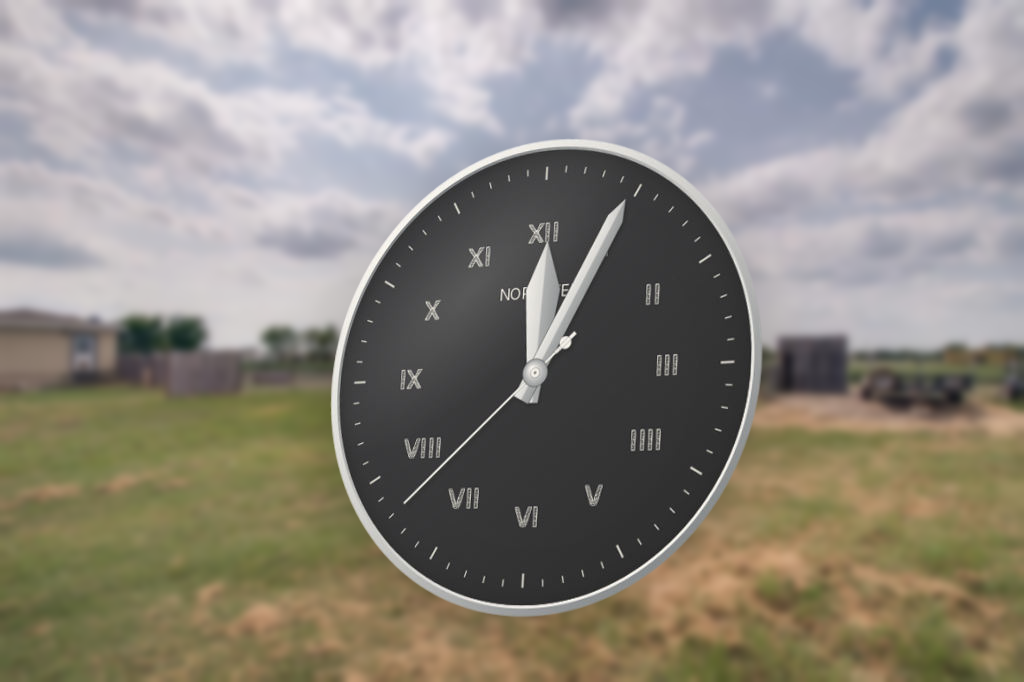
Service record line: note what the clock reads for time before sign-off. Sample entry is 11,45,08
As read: 12,04,38
